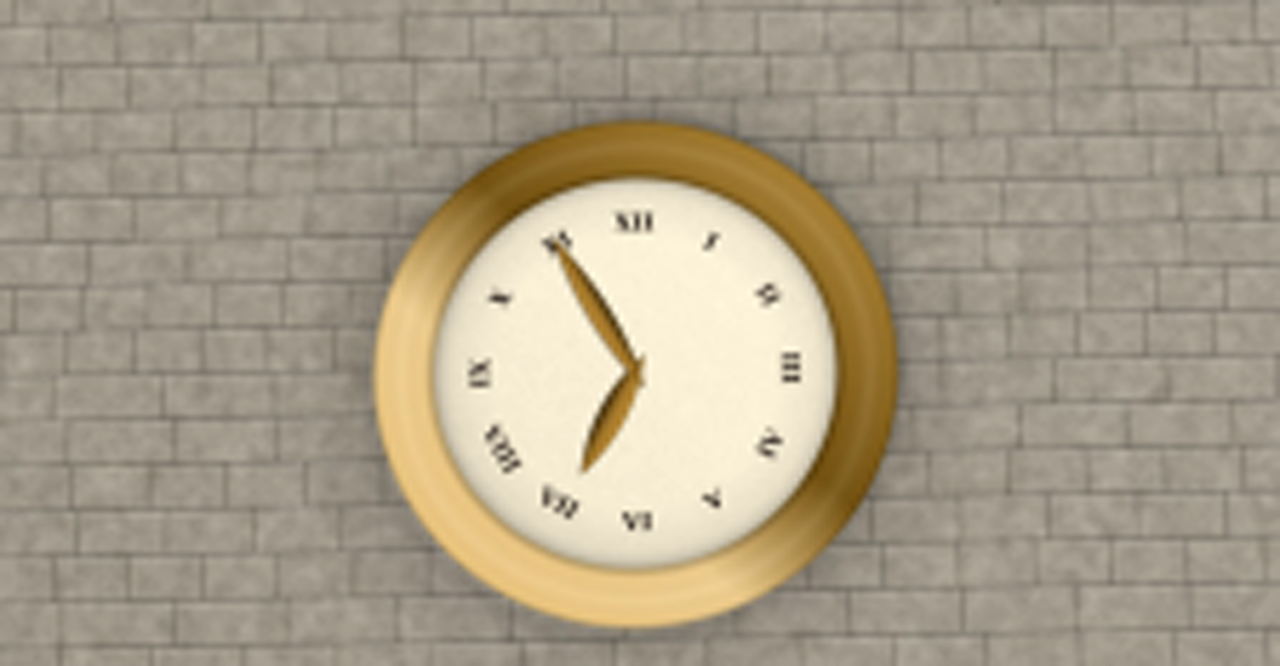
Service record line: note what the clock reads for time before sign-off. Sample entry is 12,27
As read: 6,55
